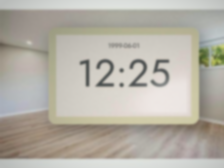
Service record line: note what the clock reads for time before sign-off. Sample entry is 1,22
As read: 12,25
